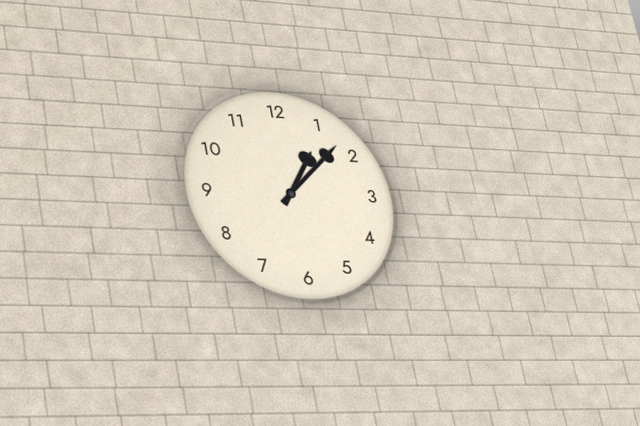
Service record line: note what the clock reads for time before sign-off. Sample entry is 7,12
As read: 1,08
